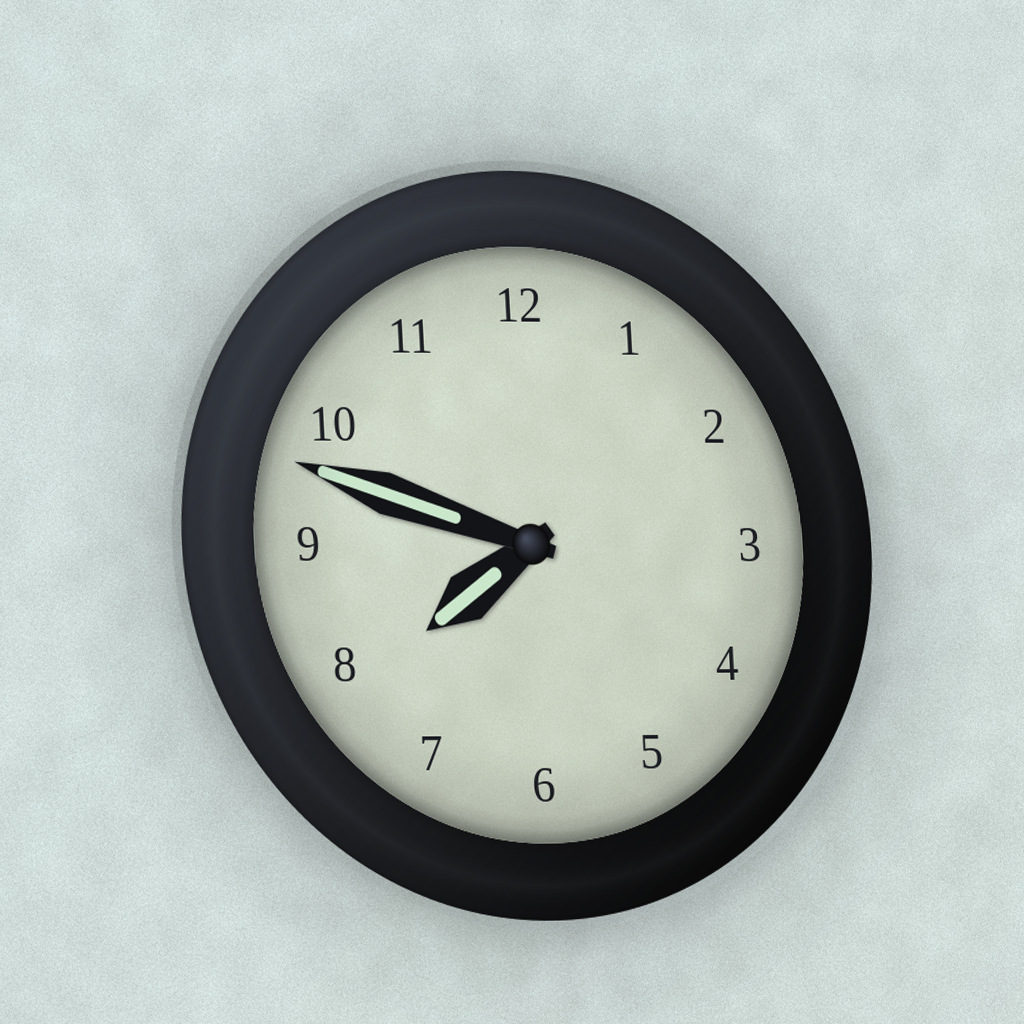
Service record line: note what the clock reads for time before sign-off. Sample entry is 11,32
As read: 7,48
